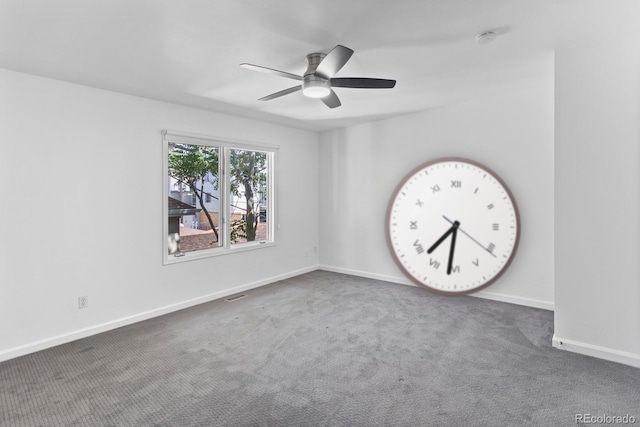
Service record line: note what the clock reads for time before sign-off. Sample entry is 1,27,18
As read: 7,31,21
